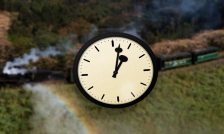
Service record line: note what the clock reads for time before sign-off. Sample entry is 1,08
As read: 1,02
